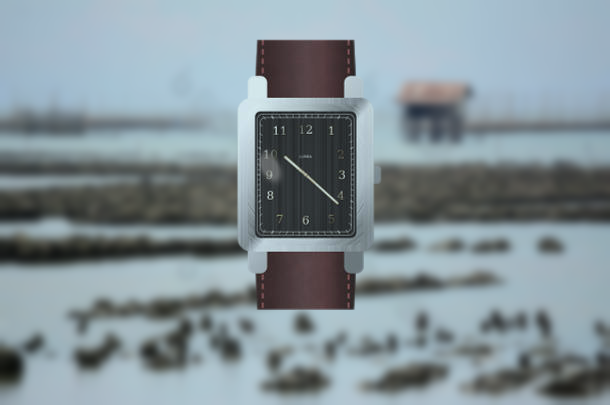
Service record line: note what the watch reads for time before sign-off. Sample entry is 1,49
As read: 10,22
